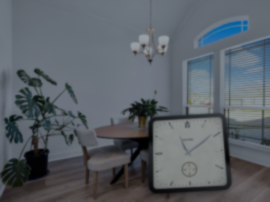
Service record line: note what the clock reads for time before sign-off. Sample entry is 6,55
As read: 11,09
